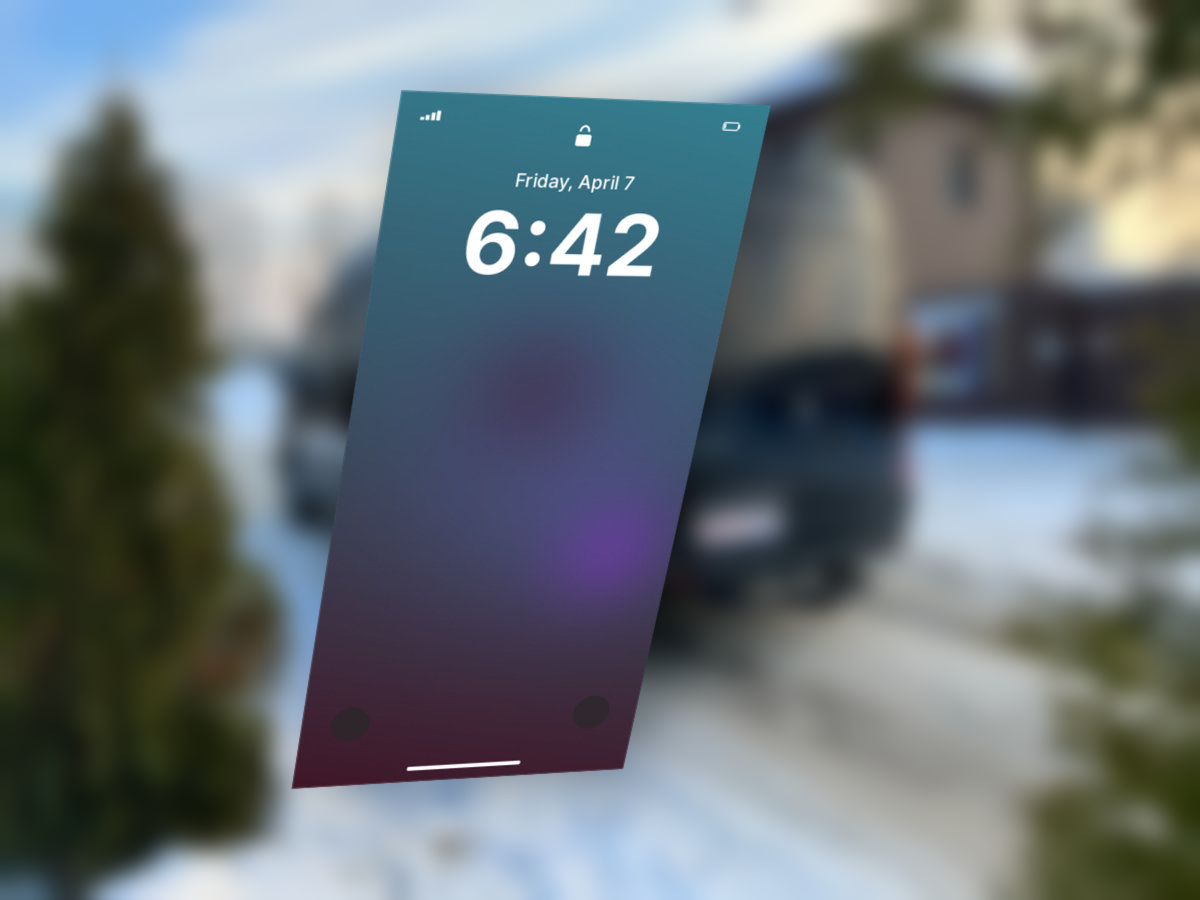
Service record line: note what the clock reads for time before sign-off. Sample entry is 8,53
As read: 6,42
